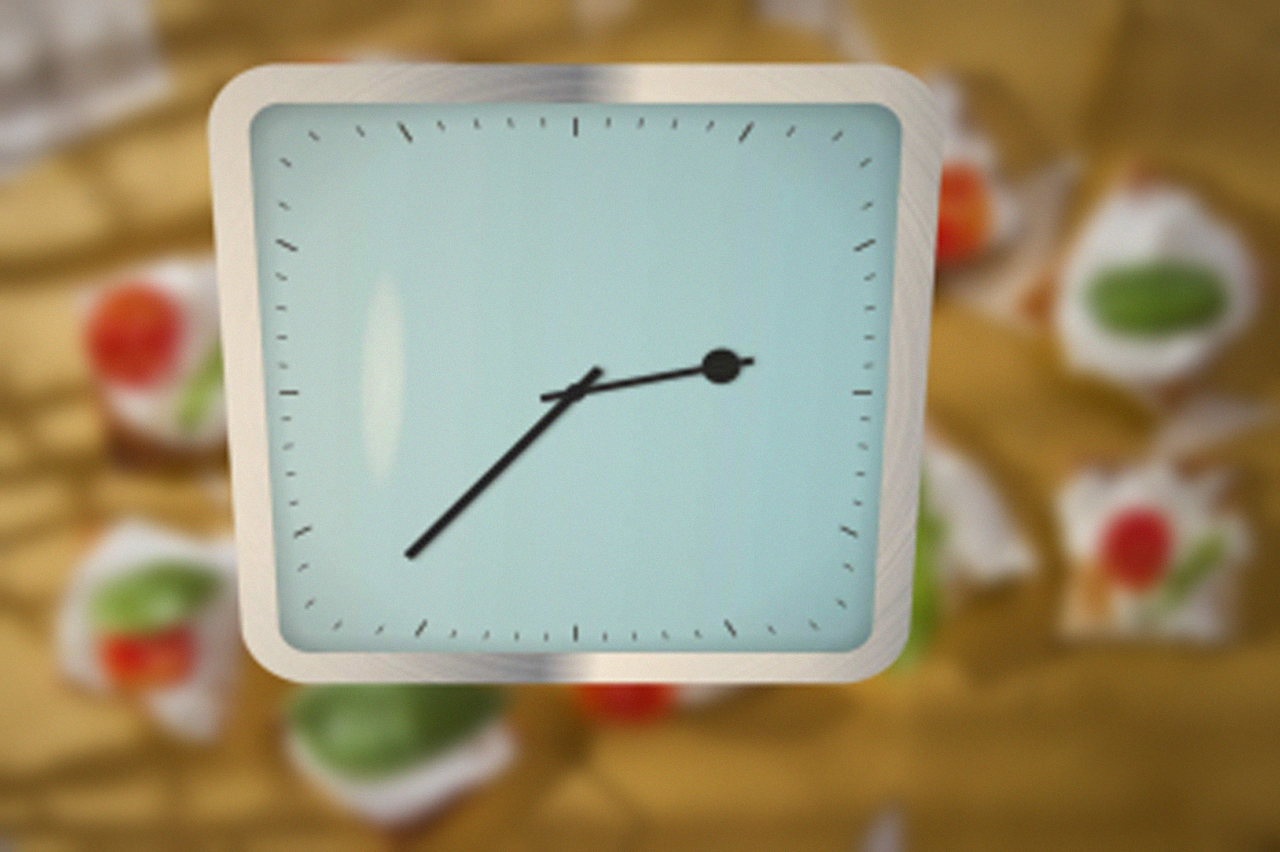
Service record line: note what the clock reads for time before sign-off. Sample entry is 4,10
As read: 2,37
